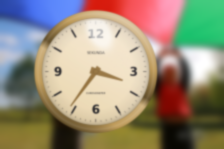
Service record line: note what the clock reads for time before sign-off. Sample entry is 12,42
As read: 3,36
